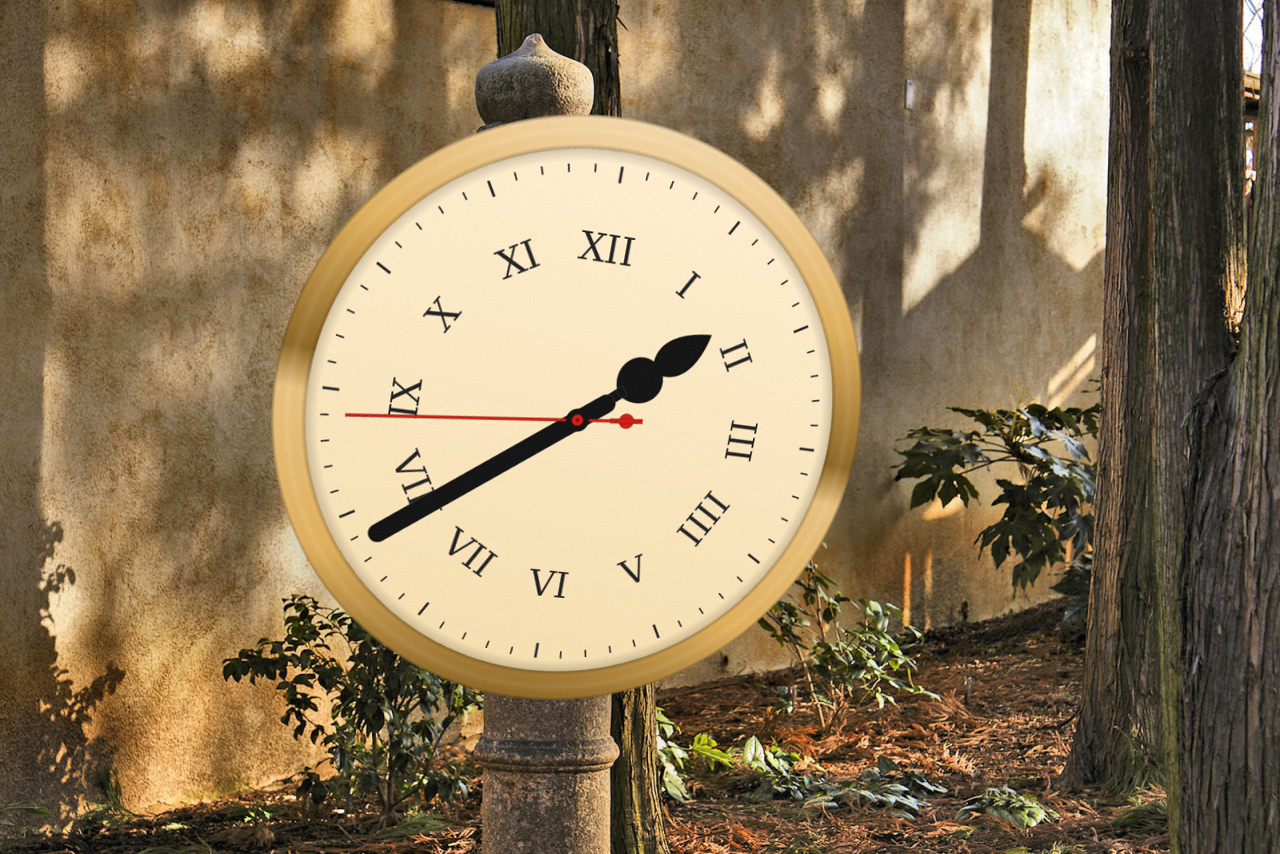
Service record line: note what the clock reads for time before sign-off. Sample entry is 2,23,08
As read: 1,38,44
